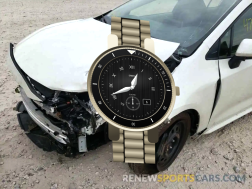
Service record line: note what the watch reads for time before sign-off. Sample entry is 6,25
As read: 12,41
